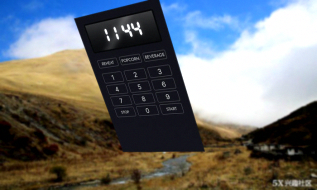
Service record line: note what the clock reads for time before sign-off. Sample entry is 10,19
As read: 11,44
